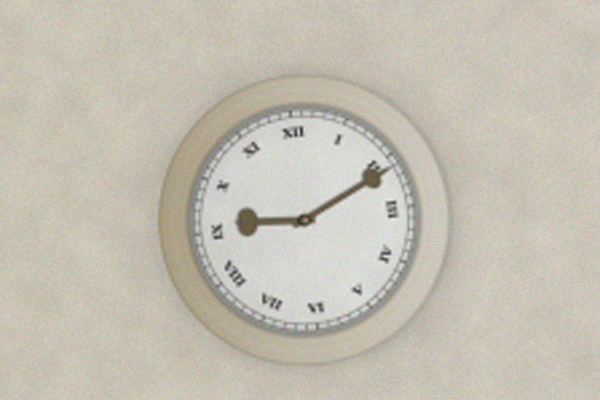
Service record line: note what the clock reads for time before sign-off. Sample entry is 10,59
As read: 9,11
